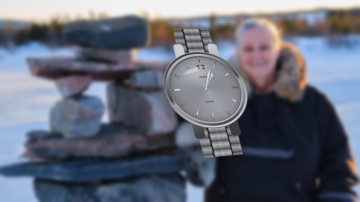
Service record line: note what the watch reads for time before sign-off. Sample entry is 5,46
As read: 1,04
